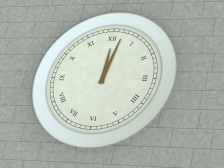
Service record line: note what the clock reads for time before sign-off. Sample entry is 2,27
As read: 12,02
